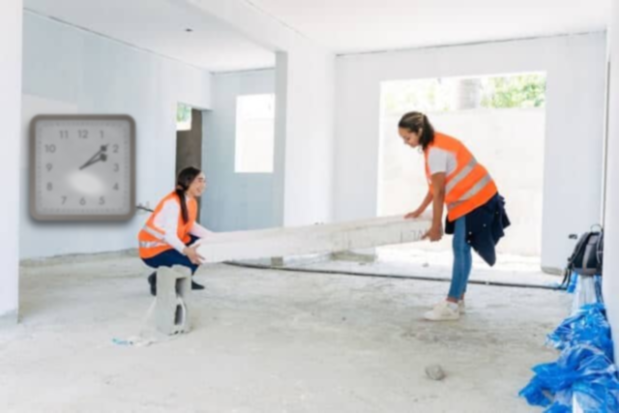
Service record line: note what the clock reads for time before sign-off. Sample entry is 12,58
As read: 2,08
